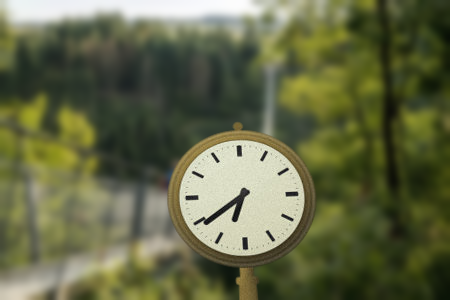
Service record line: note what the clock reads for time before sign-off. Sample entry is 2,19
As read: 6,39
